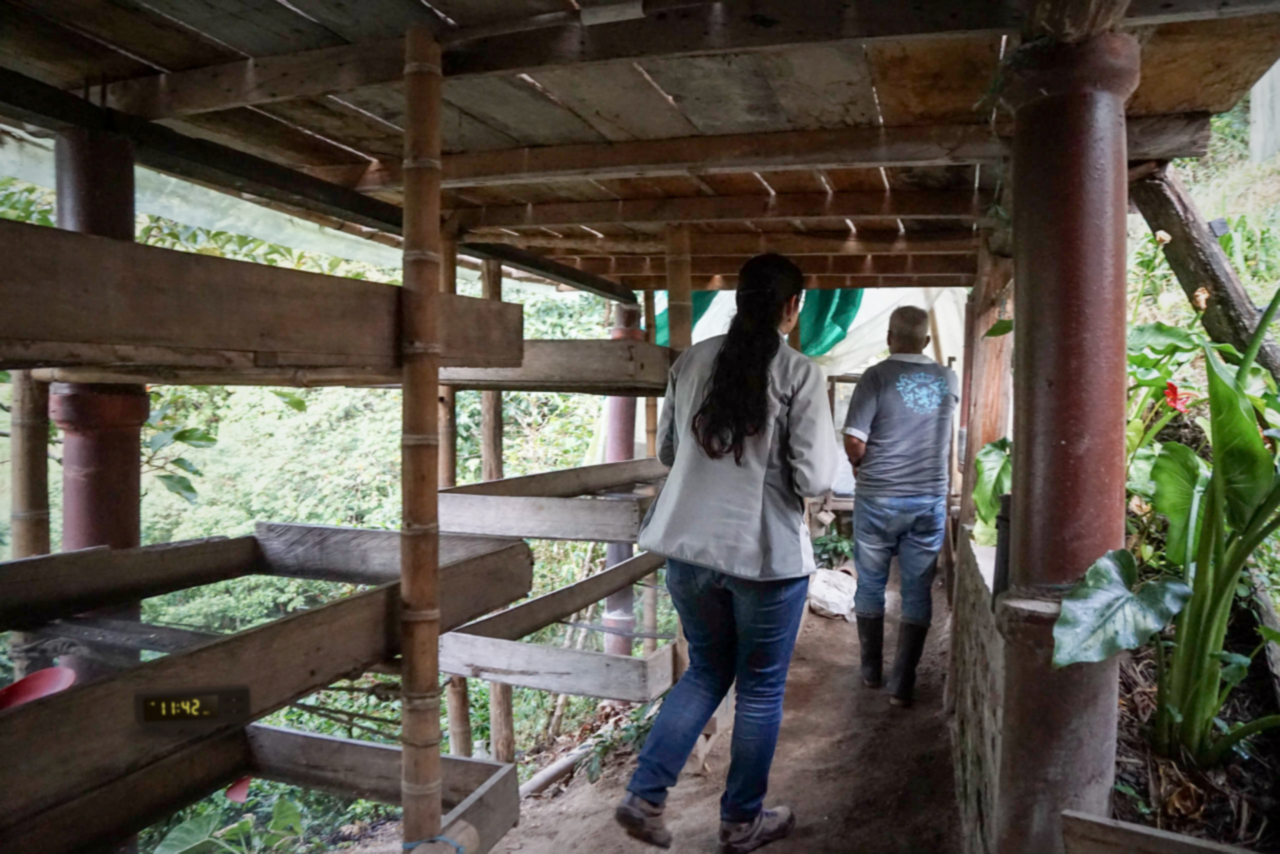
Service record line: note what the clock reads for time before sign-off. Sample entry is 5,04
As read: 11,42
